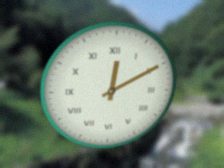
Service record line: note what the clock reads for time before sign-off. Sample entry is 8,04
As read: 12,10
